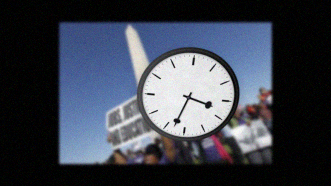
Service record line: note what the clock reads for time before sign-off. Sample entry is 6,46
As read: 3,33
